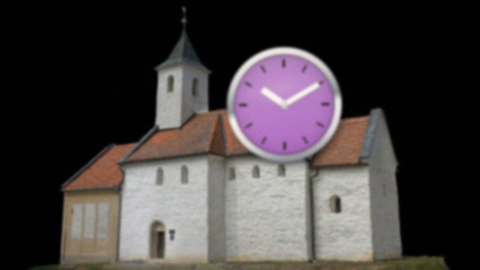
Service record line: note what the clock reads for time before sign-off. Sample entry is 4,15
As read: 10,10
